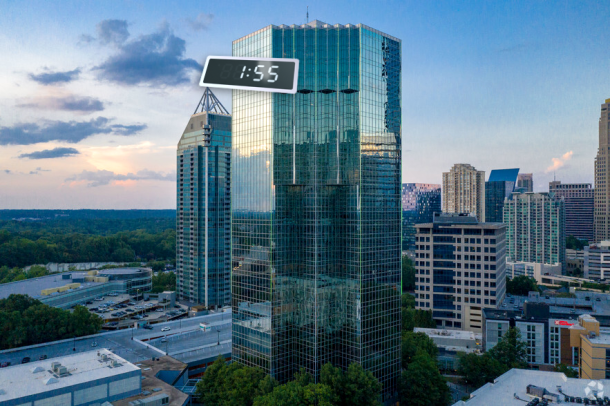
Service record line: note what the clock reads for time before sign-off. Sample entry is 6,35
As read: 1,55
